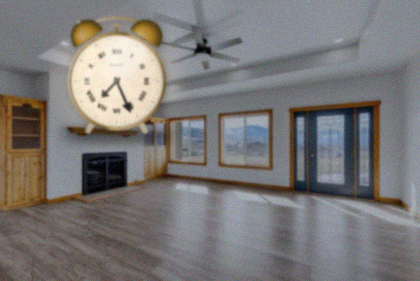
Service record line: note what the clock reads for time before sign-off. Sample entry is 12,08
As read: 7,26
